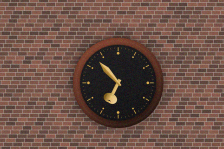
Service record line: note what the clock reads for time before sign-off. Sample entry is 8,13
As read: 6,53
